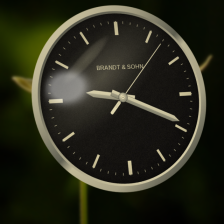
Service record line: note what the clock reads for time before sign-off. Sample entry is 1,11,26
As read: 9,19,07
